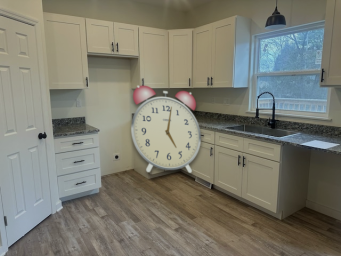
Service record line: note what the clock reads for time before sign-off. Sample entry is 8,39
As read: 5,02
